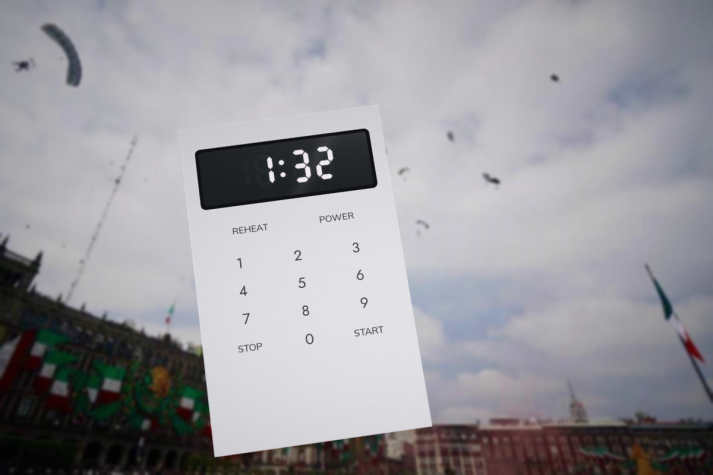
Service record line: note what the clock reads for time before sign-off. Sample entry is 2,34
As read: 1,32
